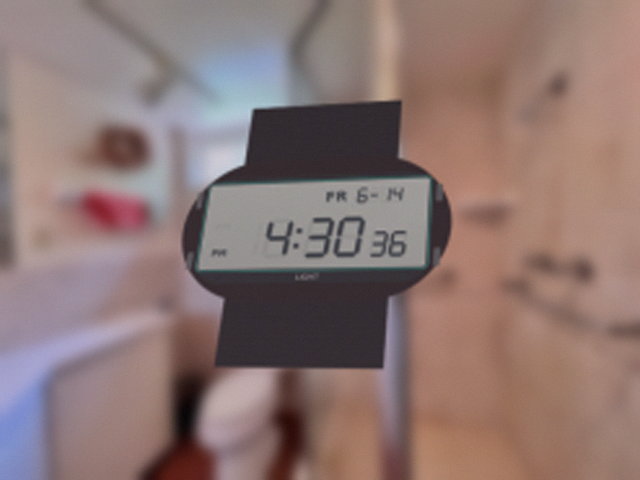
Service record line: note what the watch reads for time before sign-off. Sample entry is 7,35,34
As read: 4,30,36
